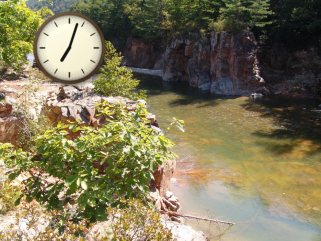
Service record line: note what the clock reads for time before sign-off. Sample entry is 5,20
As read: 7,03
